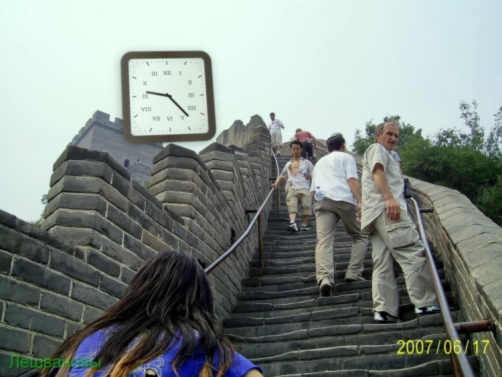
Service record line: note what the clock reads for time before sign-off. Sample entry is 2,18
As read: 9,23
